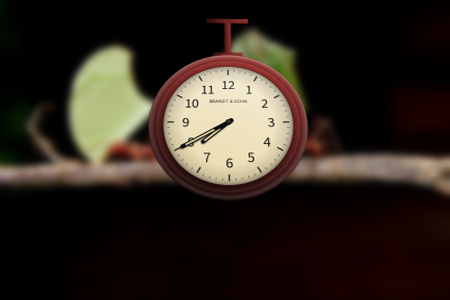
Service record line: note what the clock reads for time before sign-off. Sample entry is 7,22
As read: 7,40
